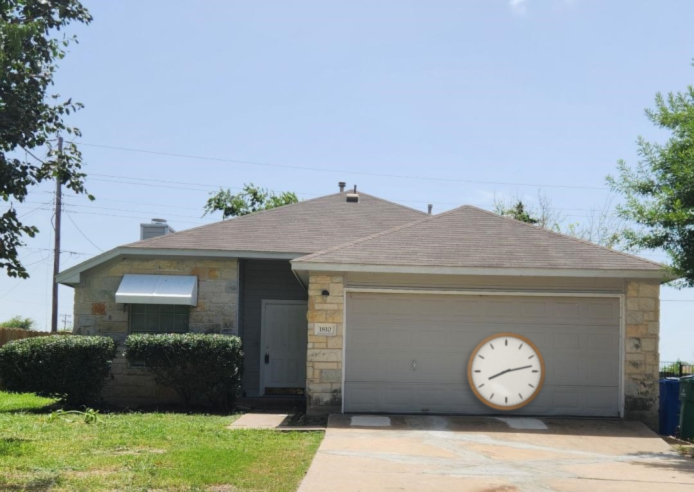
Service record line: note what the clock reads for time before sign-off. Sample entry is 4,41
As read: 8,13
